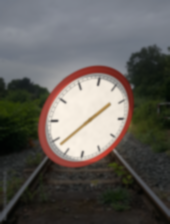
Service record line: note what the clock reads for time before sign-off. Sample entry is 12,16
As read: 1,38
